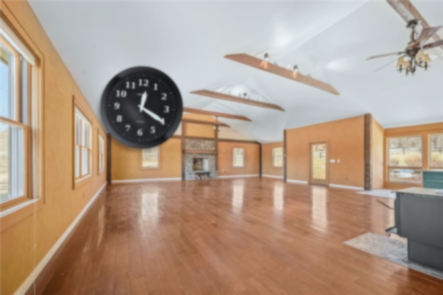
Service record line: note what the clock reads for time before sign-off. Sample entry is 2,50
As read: 12,20
